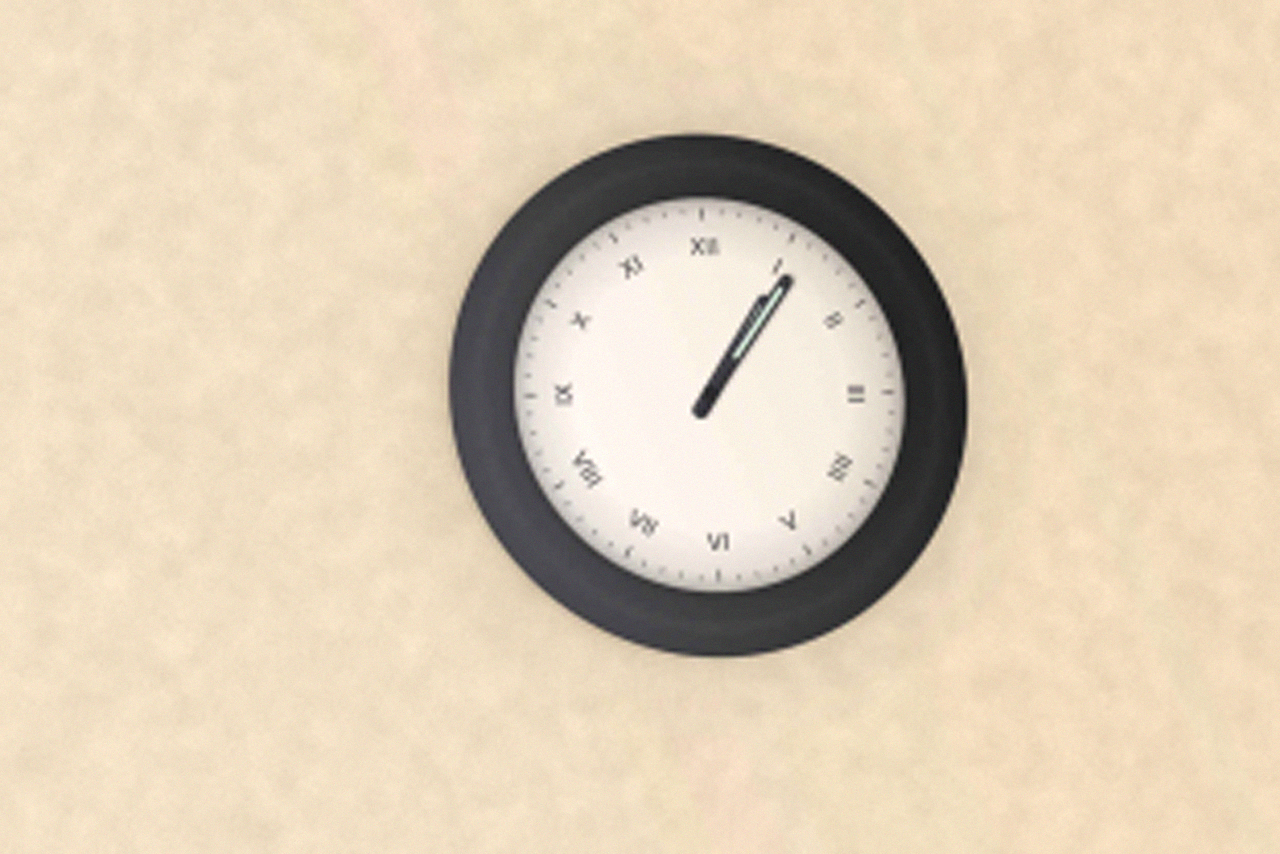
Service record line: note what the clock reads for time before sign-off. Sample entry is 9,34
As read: 1,06
